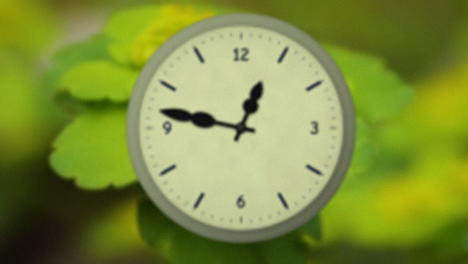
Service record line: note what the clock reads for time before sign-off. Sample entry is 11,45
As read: 12,47
